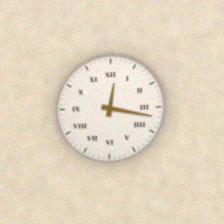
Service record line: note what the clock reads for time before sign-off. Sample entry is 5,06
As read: 12,17
